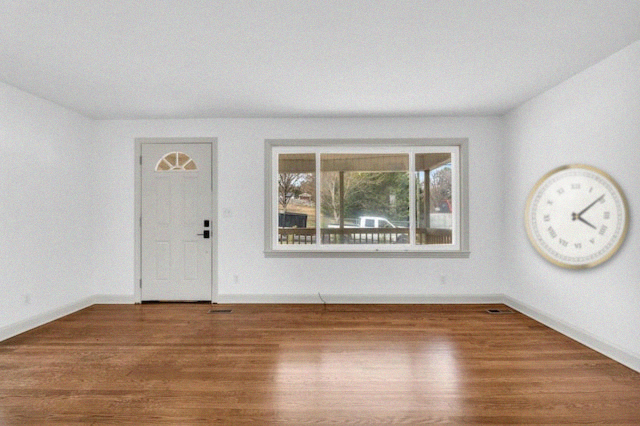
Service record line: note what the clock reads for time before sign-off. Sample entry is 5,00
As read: 4,09
